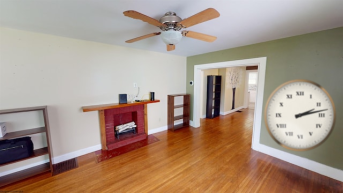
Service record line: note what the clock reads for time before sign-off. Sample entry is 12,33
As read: 2,13
